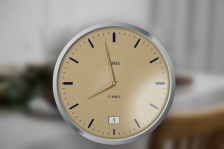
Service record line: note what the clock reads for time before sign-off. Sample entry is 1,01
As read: 7,58
